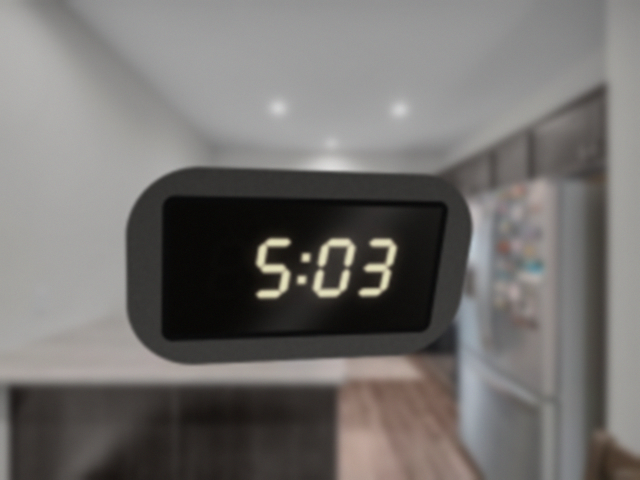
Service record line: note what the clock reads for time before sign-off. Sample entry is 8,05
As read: 5,03
